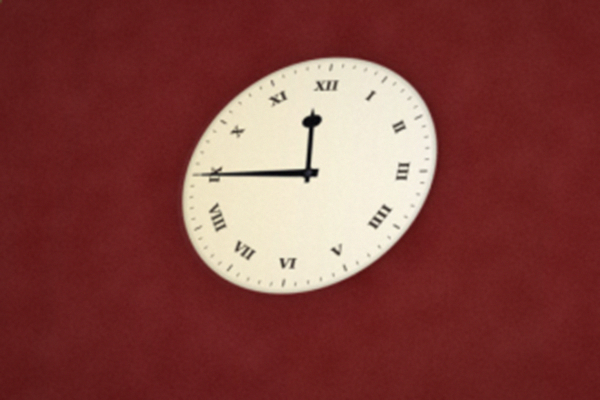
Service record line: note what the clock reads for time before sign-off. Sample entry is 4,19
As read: 11,45
